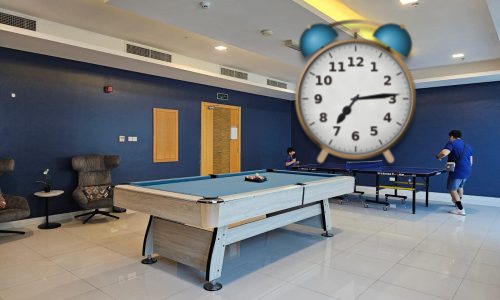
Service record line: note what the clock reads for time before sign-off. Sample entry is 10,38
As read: 7,14
